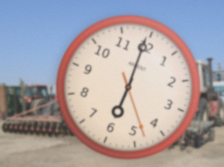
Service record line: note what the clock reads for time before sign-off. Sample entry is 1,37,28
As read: 5,59,23
